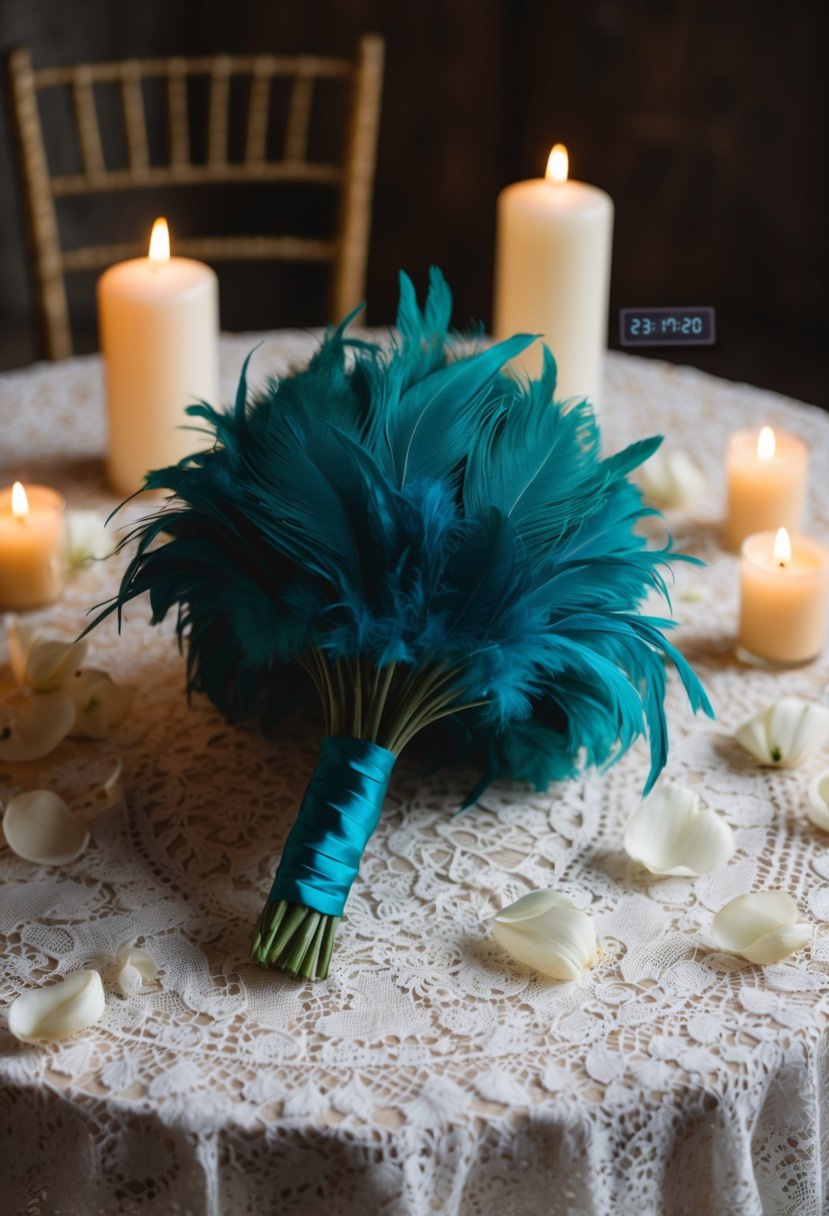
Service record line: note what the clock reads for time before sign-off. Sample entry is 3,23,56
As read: 23,17,20
